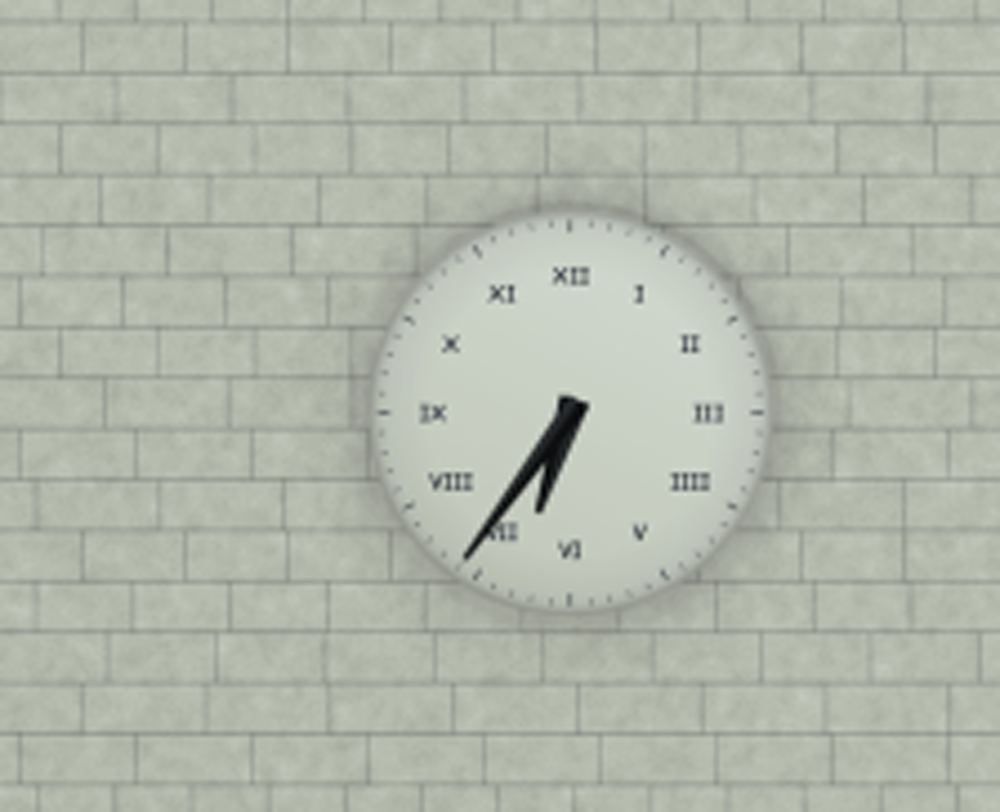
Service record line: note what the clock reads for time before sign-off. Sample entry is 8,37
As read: 6,36
